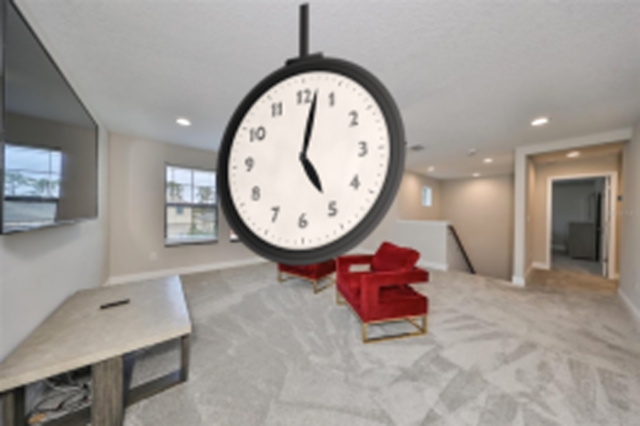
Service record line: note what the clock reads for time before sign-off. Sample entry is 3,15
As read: 5,02
